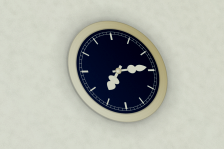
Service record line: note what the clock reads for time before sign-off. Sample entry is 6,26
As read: 7,14
